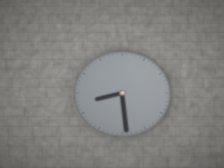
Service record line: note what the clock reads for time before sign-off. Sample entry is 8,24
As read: 8,29
